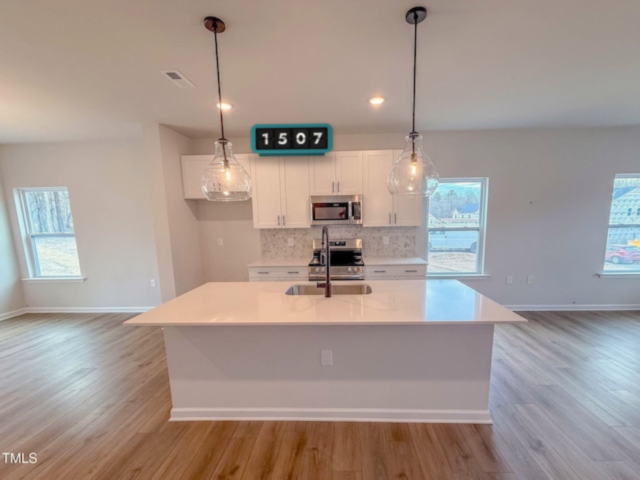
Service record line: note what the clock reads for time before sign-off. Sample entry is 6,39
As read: 15,07
